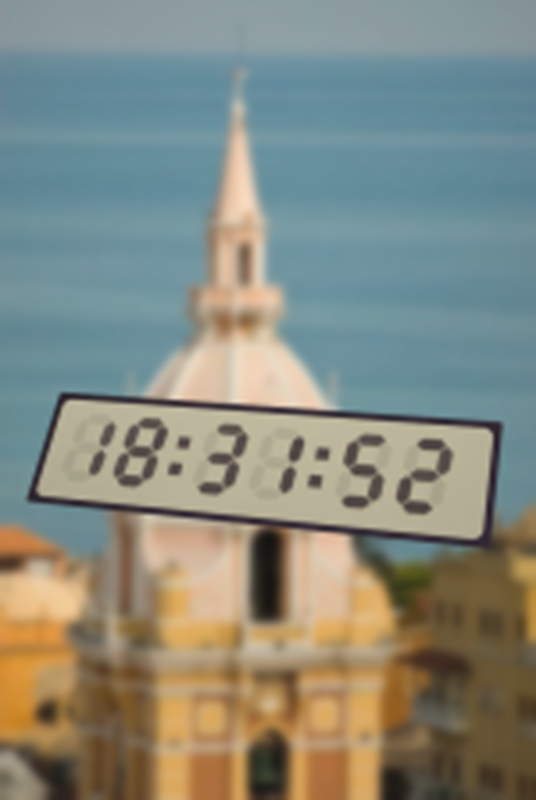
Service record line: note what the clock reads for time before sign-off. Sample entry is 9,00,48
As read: 18,31,52
